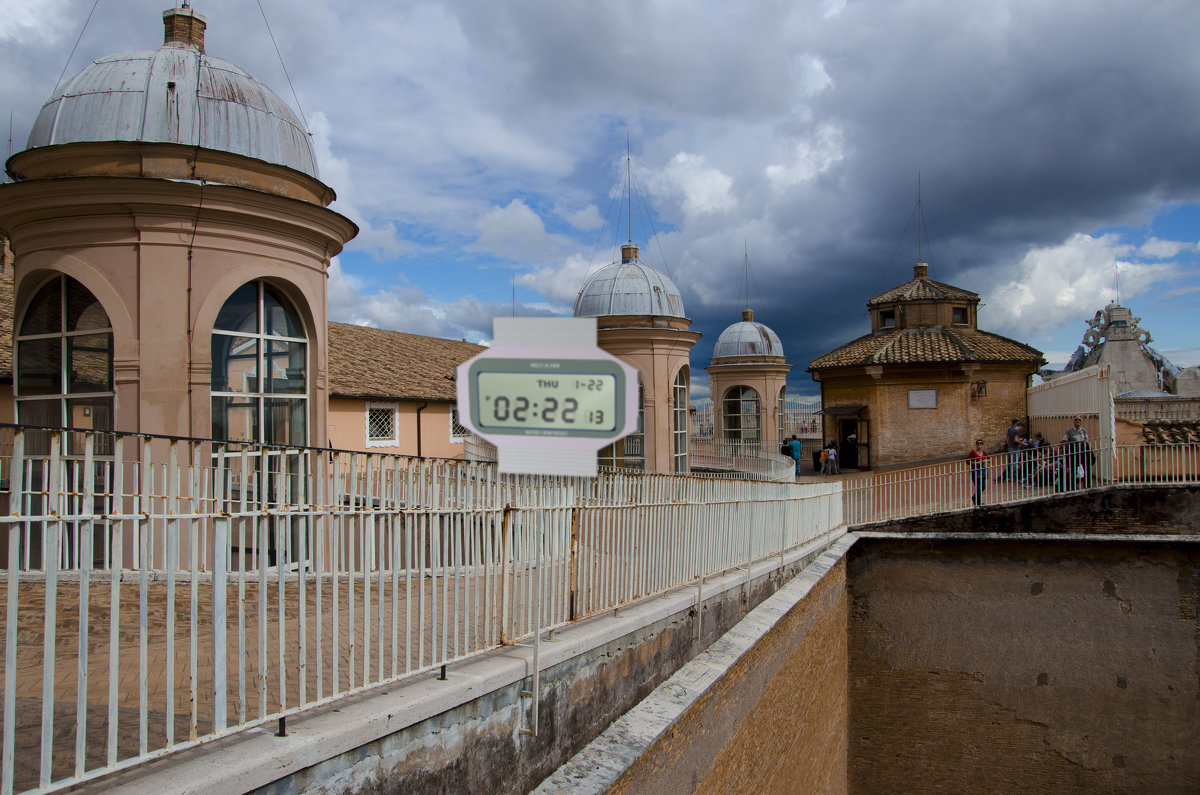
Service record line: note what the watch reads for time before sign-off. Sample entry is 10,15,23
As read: 2,22,13
